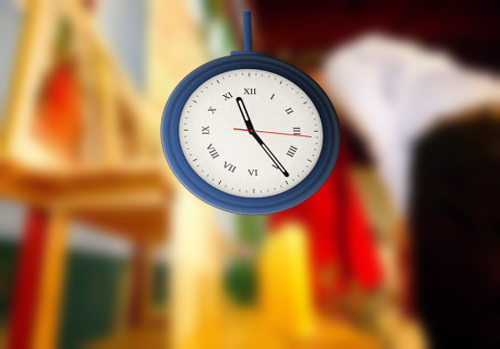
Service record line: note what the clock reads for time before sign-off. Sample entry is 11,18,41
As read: 11,24,16
